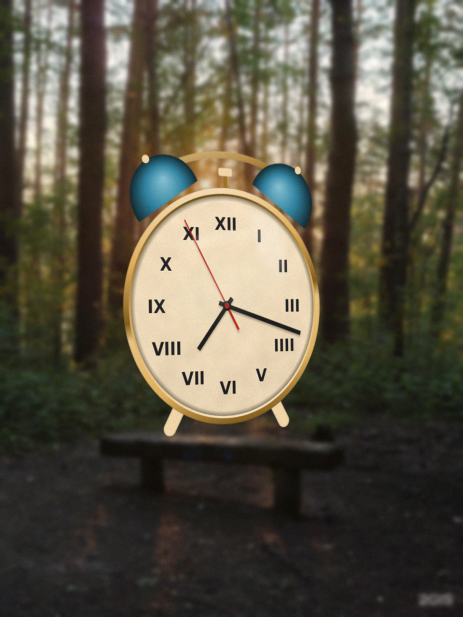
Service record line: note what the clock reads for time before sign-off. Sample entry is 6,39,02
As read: 7,17,55
